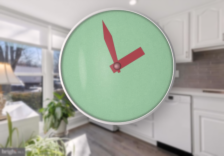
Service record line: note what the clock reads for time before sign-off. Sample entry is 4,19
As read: 1,57
